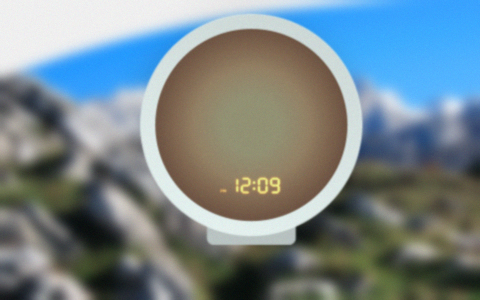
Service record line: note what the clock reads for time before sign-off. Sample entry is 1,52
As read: 12,09
